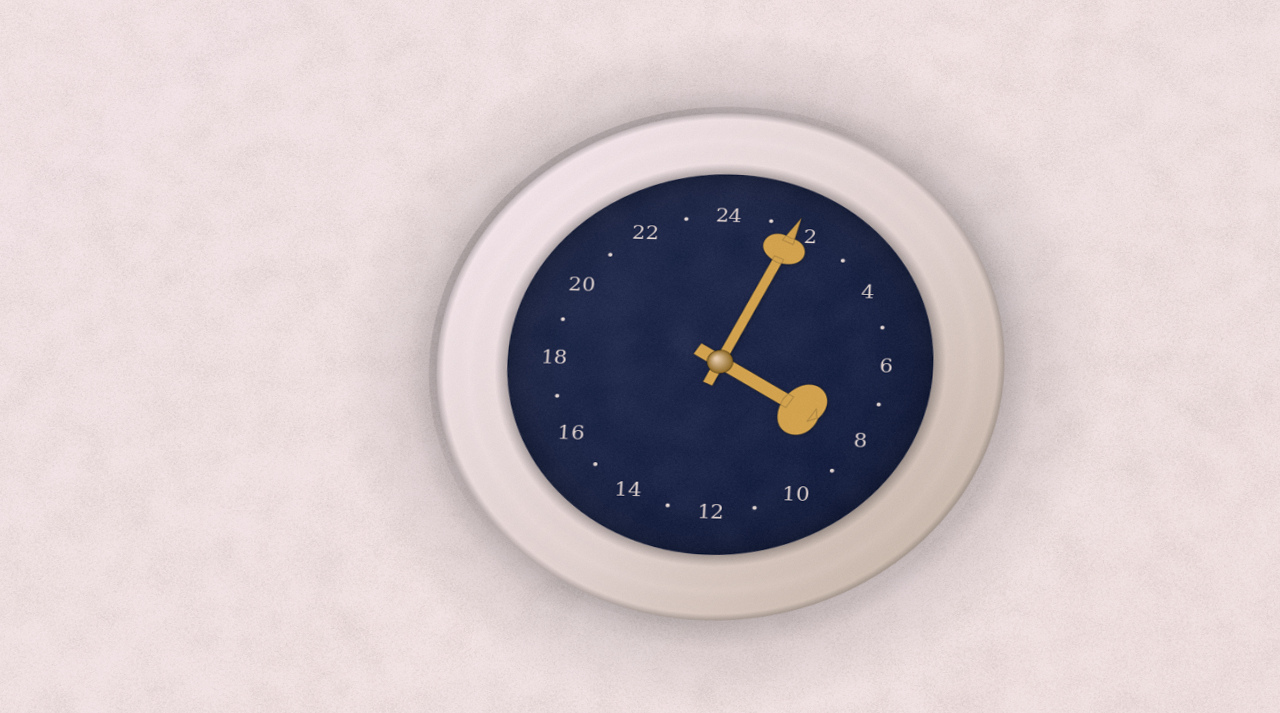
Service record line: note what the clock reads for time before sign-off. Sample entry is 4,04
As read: 8,04
